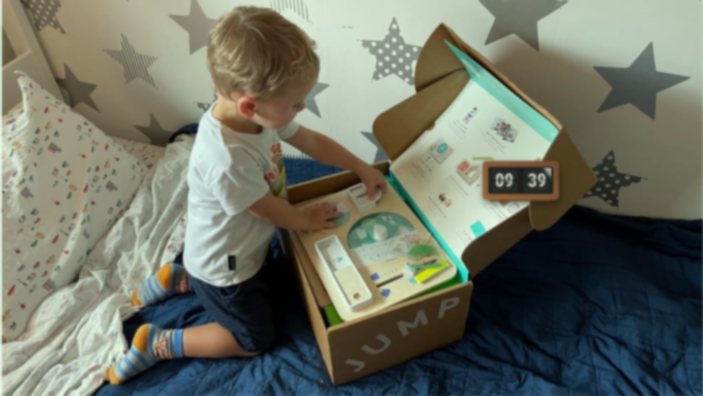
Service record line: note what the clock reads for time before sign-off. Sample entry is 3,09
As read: 9,39
